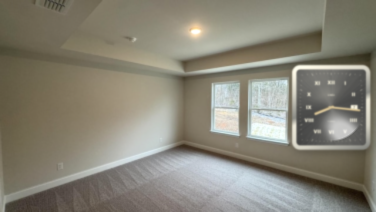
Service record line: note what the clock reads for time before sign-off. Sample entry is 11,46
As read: 8,16
